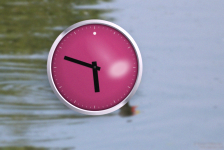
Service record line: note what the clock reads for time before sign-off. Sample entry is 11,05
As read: 5,48
